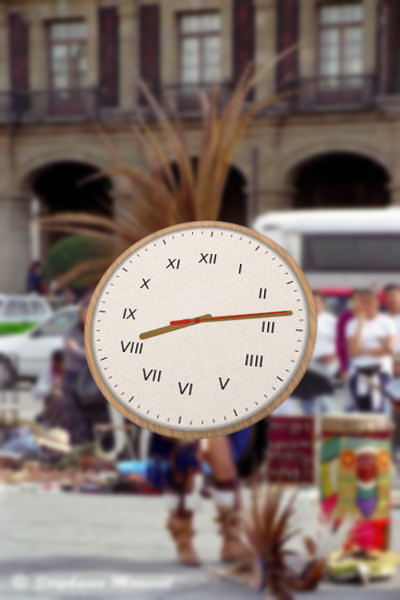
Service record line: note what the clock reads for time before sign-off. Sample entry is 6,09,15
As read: 8,13,13
